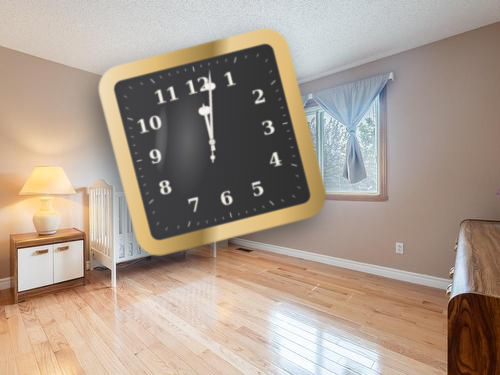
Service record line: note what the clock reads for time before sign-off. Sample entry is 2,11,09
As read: 12,02,02
